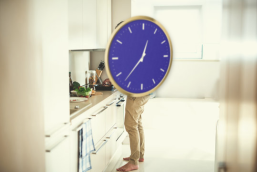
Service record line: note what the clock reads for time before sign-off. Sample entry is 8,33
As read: 12,37
